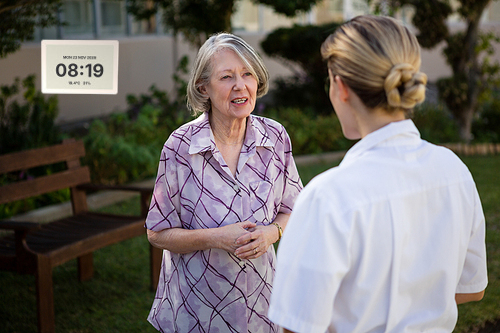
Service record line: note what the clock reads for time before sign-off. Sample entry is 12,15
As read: 8,19
